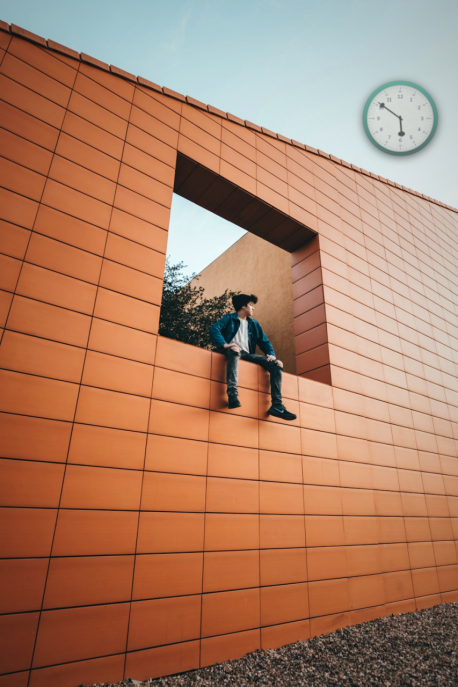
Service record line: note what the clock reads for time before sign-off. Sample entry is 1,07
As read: 5,51
